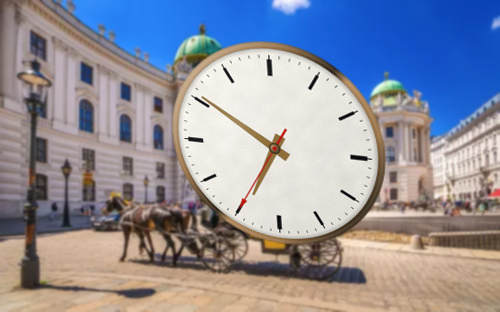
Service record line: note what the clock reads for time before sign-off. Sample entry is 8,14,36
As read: 6,50,35
